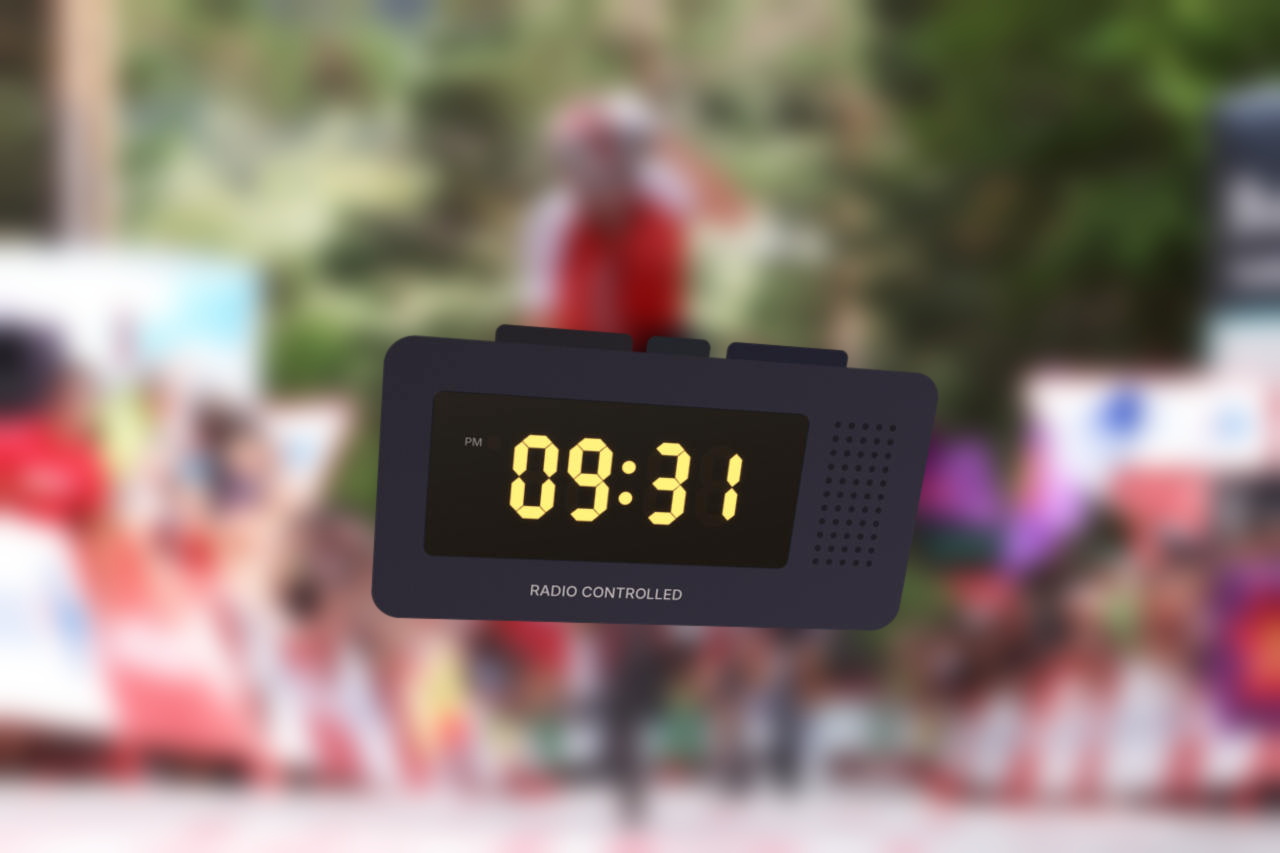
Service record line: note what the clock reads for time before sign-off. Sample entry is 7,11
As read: 9,31
